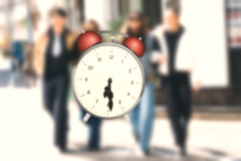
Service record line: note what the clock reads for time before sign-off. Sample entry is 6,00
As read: 6,29
